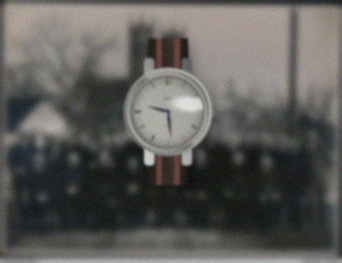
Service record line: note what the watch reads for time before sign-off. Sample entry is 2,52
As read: 9,29
